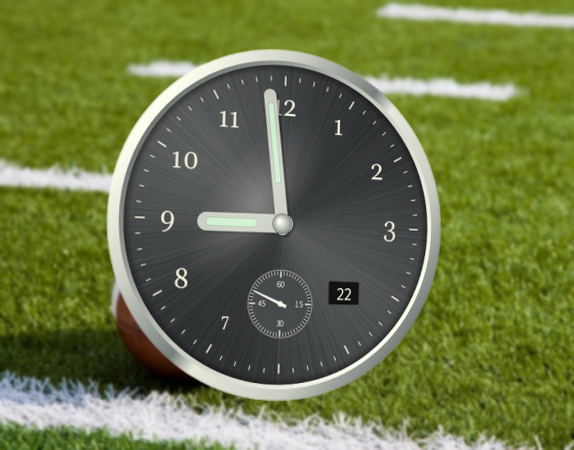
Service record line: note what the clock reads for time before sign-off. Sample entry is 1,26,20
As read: 8,58,49
